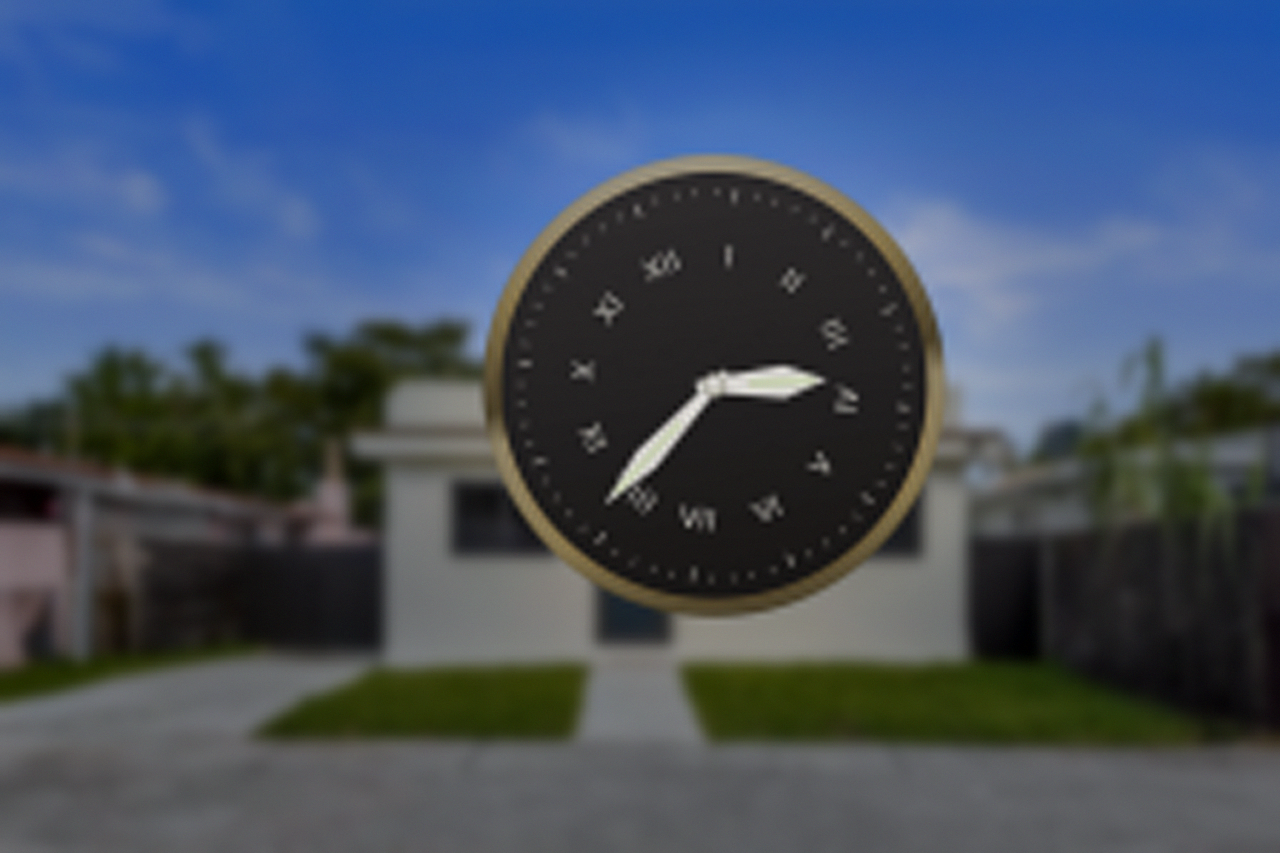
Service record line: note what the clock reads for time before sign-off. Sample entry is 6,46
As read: 3,41
